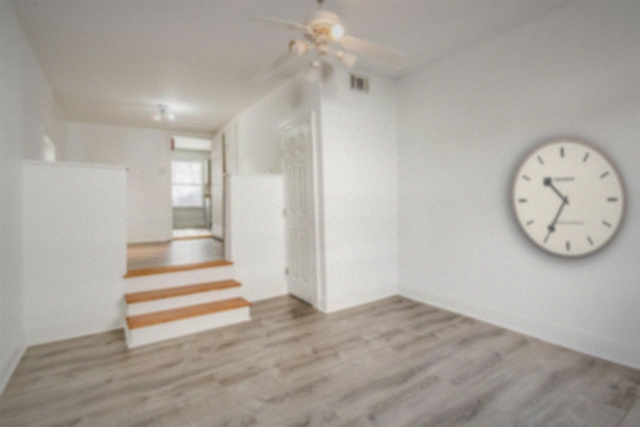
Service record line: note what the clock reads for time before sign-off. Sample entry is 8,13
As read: 10,35
